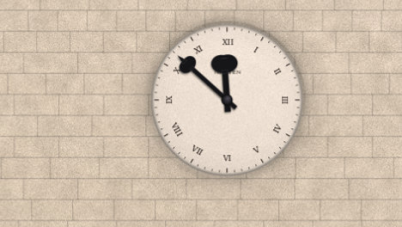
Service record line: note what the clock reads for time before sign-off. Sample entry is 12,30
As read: 11,52
